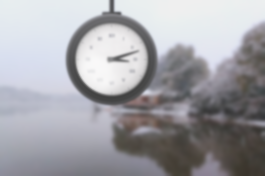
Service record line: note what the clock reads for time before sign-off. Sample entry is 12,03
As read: 3,12
